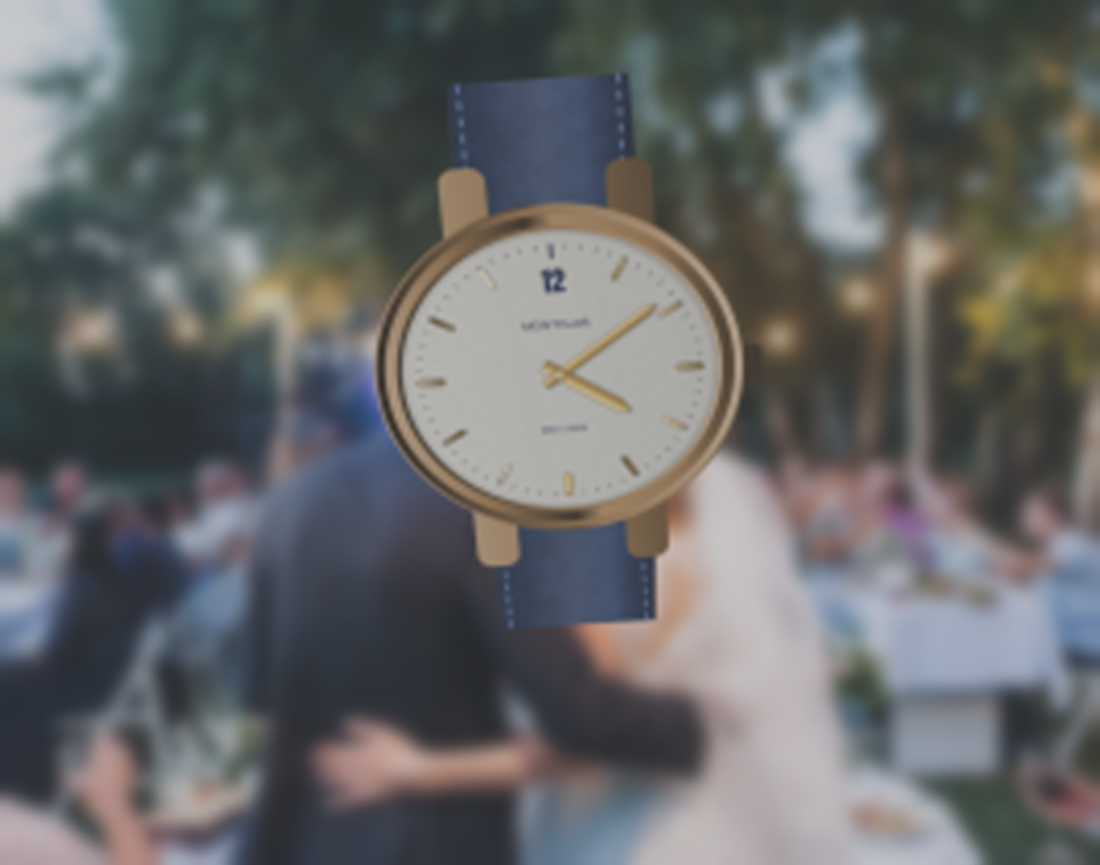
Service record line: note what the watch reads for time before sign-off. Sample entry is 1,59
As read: 4,09
